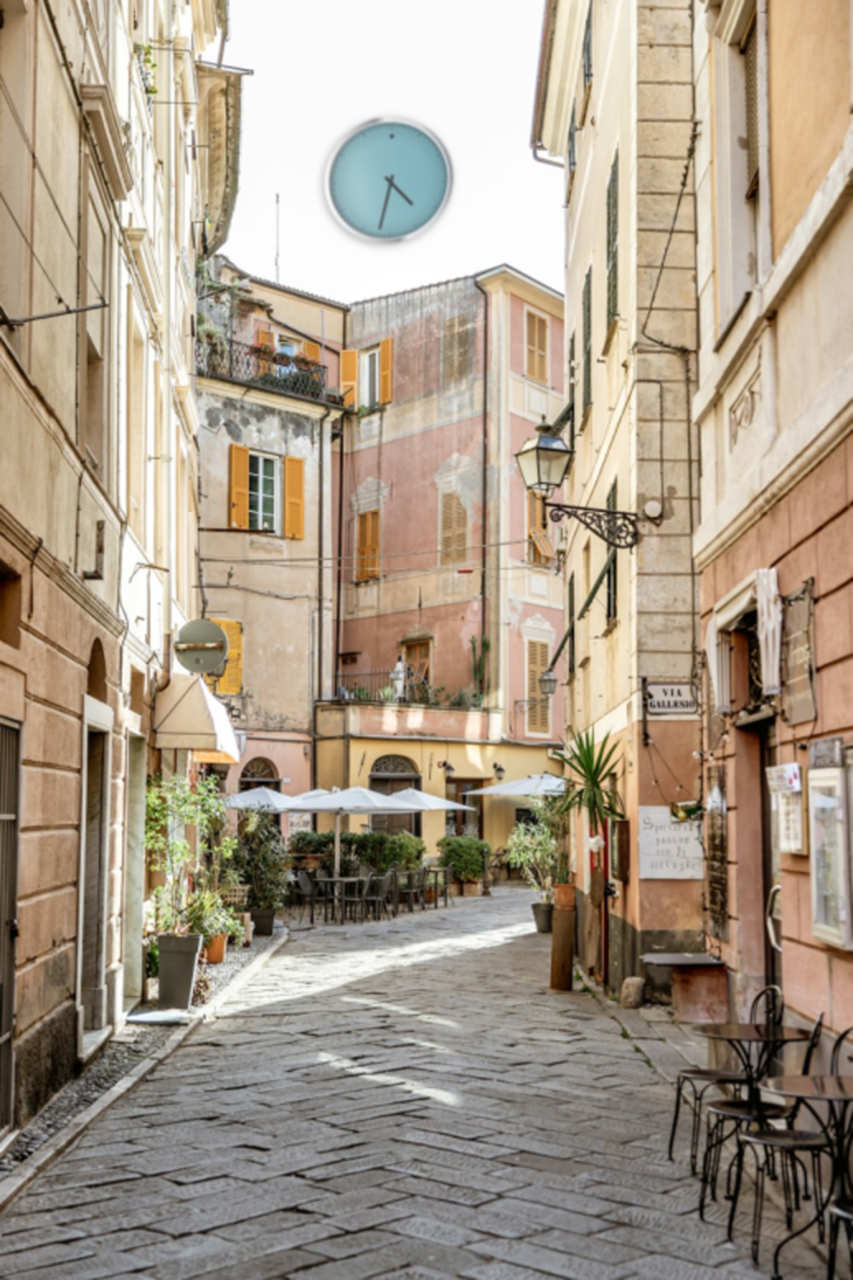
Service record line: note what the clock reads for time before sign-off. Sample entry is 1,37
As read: 4,32
